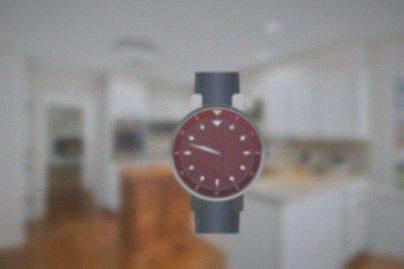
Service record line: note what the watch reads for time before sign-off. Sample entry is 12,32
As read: 9,48
